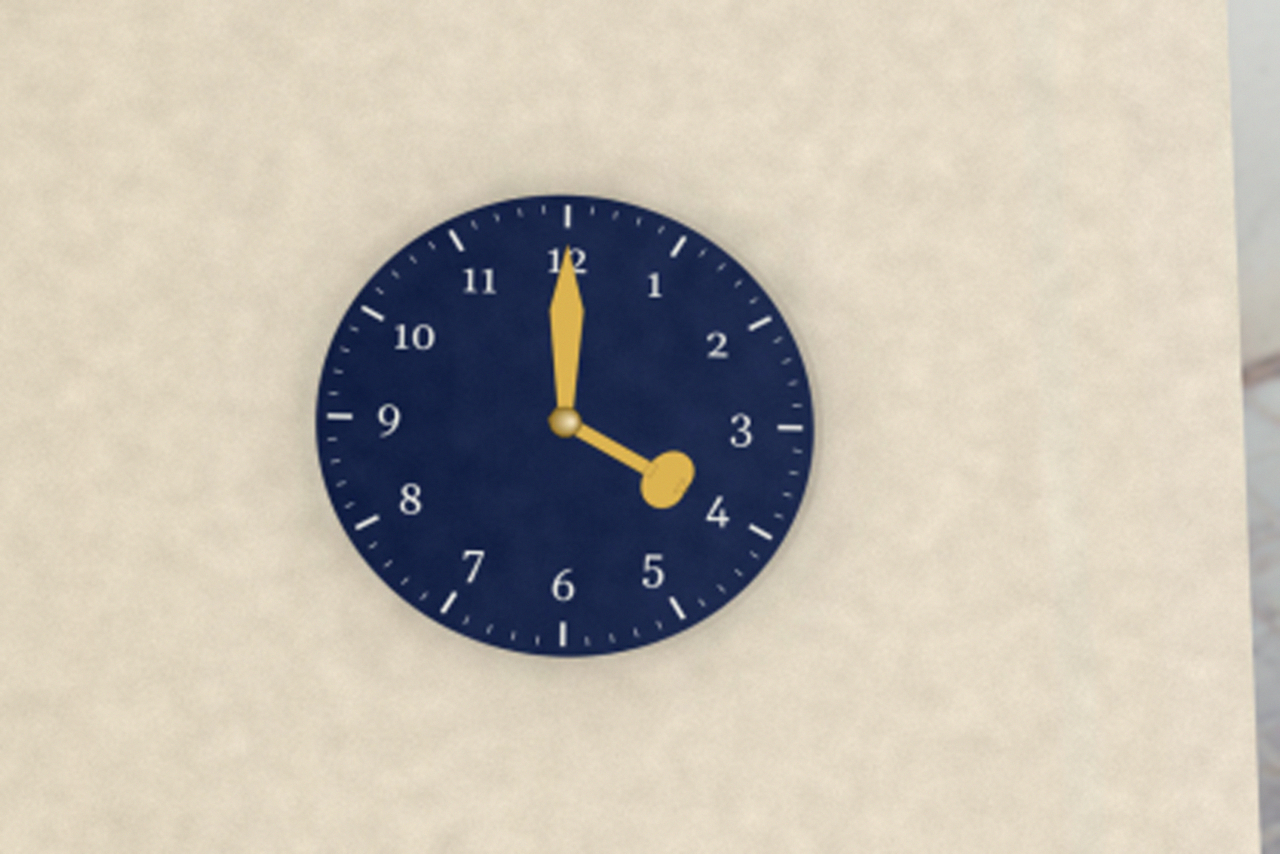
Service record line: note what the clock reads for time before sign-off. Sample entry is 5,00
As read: 4,00
